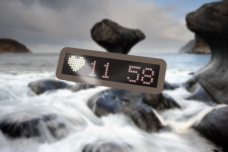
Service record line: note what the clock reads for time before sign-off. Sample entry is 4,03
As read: 11,58
